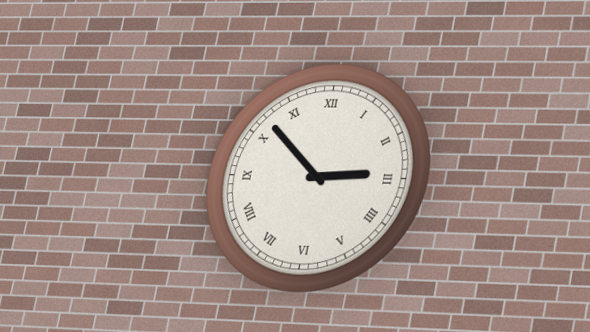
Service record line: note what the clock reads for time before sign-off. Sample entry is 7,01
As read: 2,52
